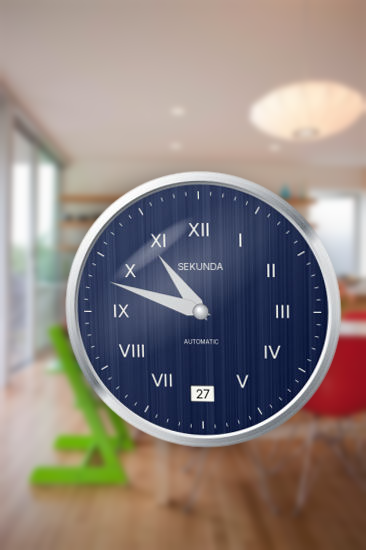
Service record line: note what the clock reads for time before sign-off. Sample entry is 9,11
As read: 10,48
